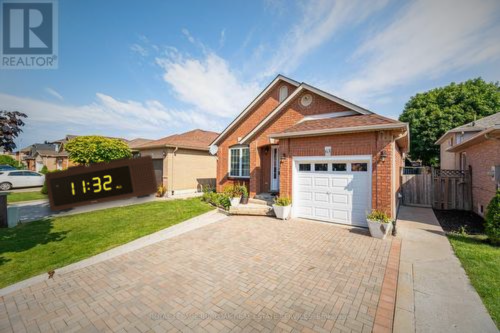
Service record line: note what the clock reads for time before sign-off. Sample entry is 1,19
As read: 11,32
